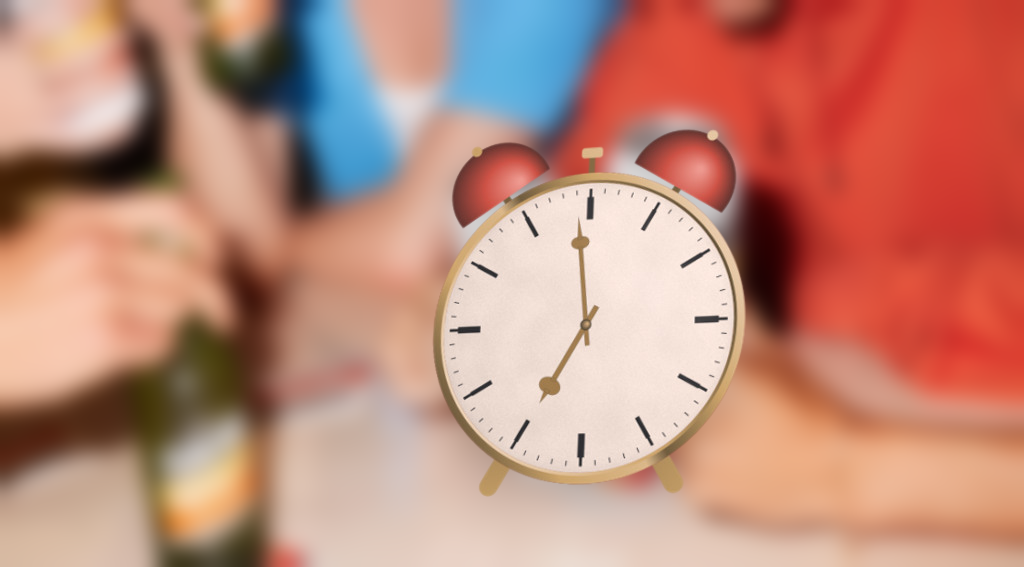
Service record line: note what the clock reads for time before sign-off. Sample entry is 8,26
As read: 6,59
